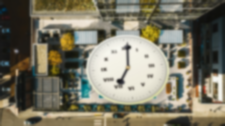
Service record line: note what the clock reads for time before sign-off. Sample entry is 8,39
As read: 7,01
